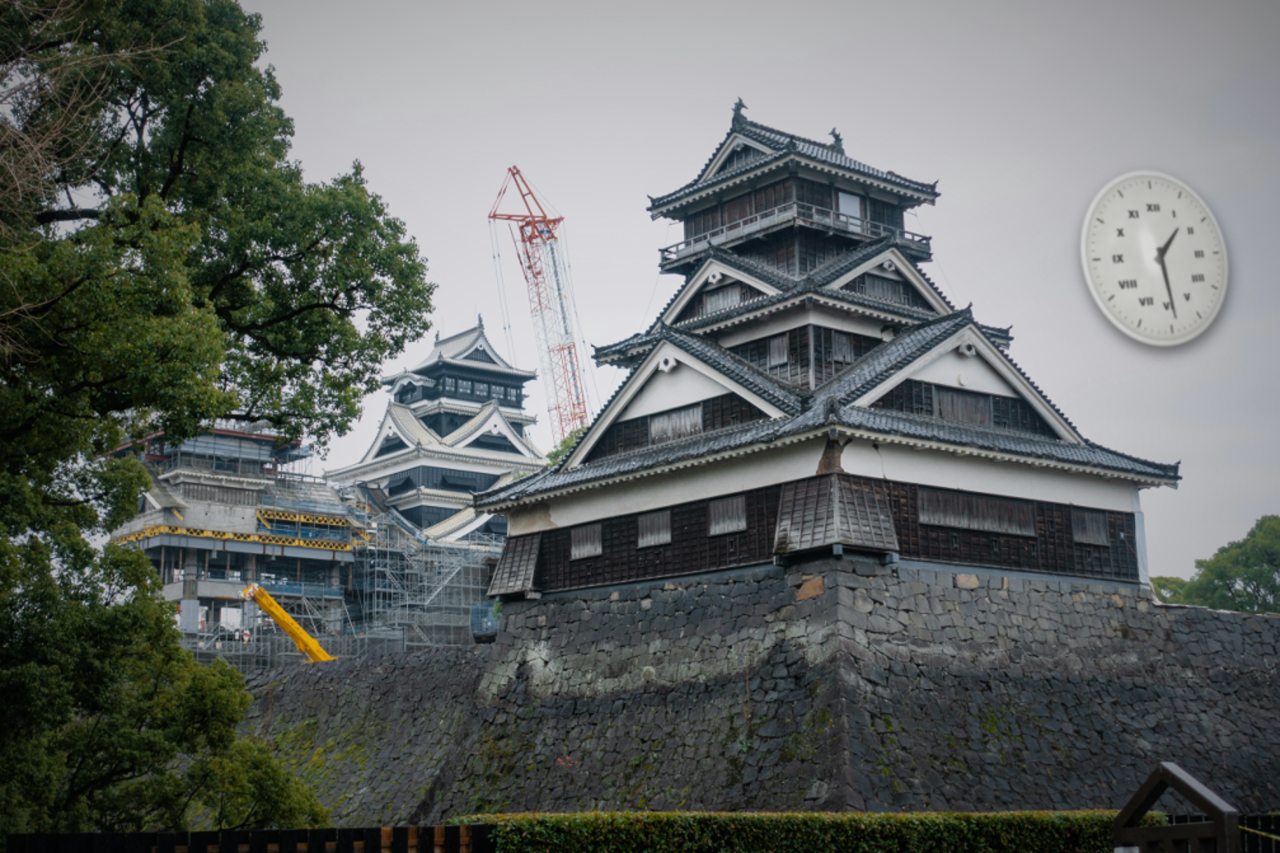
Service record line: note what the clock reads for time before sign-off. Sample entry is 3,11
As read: 1,29
